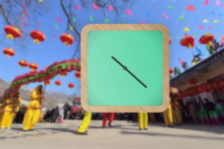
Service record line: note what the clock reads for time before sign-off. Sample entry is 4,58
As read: 10,22
